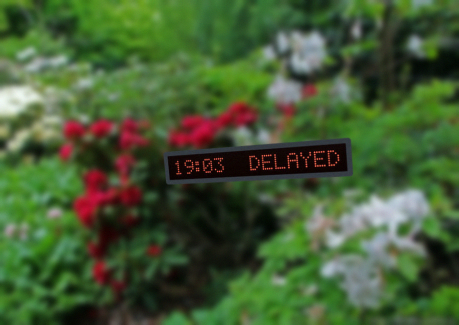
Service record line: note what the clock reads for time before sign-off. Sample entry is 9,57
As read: 19,03
